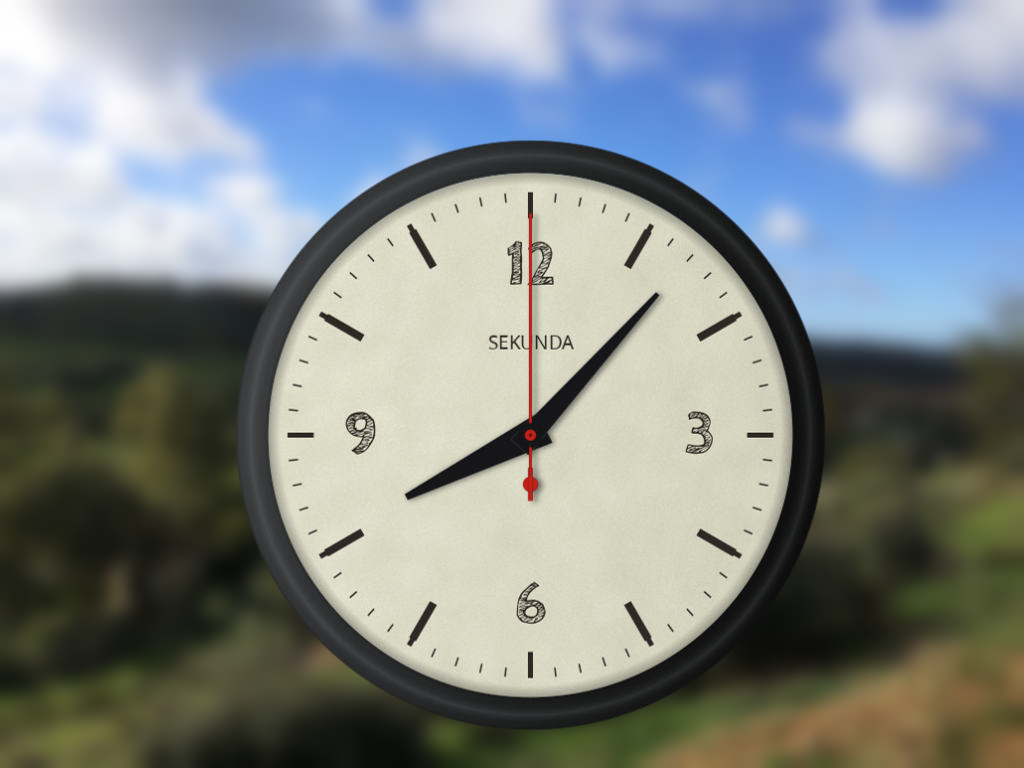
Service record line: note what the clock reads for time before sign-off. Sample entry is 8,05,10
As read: 8,07,00
